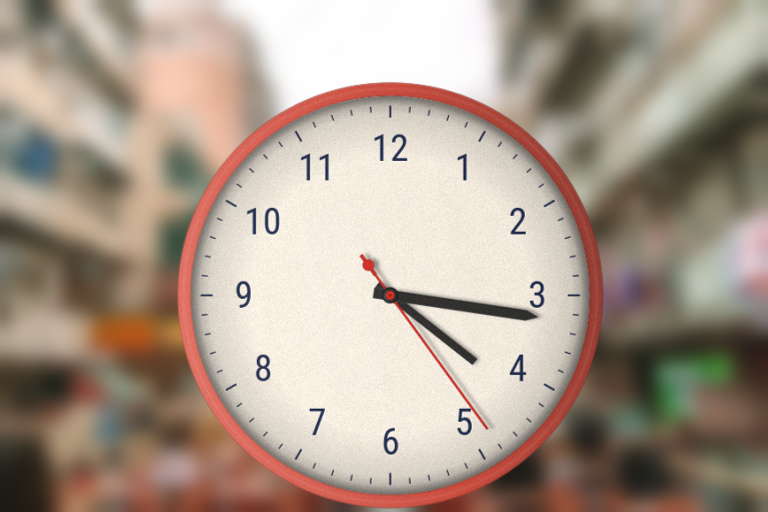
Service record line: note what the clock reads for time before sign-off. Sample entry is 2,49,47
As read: 4,16,24
